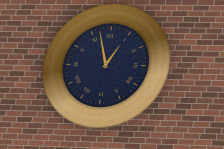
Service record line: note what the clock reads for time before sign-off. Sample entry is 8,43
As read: 12,57
